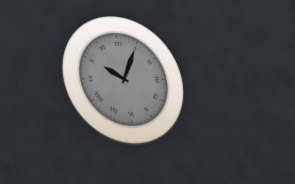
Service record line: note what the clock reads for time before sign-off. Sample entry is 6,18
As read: 10,05
